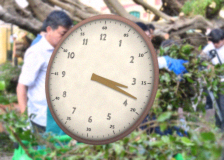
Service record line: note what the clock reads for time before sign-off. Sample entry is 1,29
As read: 3,18
